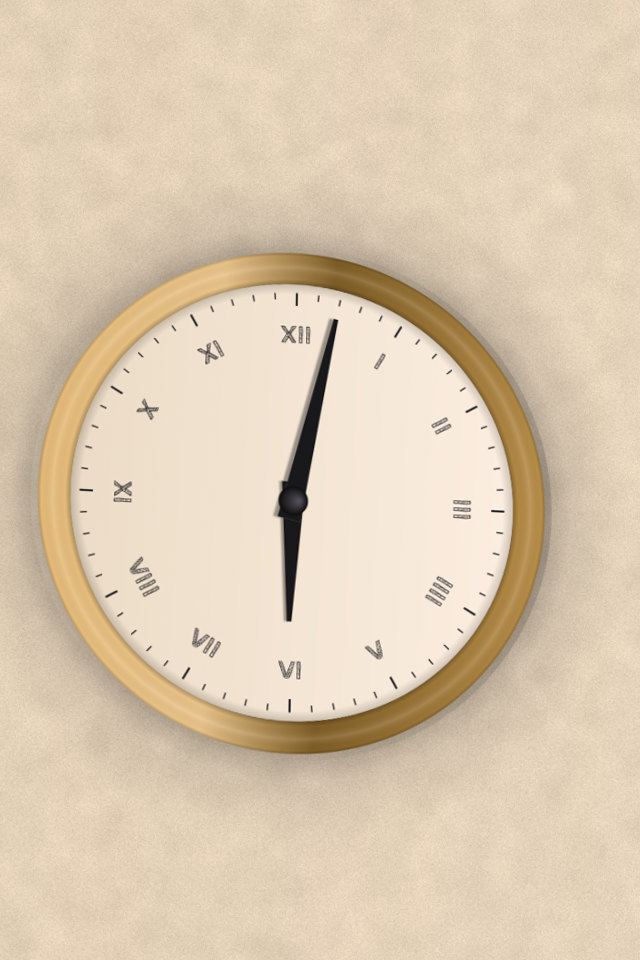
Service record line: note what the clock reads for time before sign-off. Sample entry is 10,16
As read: 6,02
